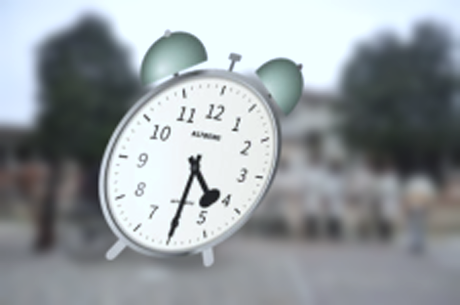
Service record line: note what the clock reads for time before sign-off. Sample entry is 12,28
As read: 4,30
